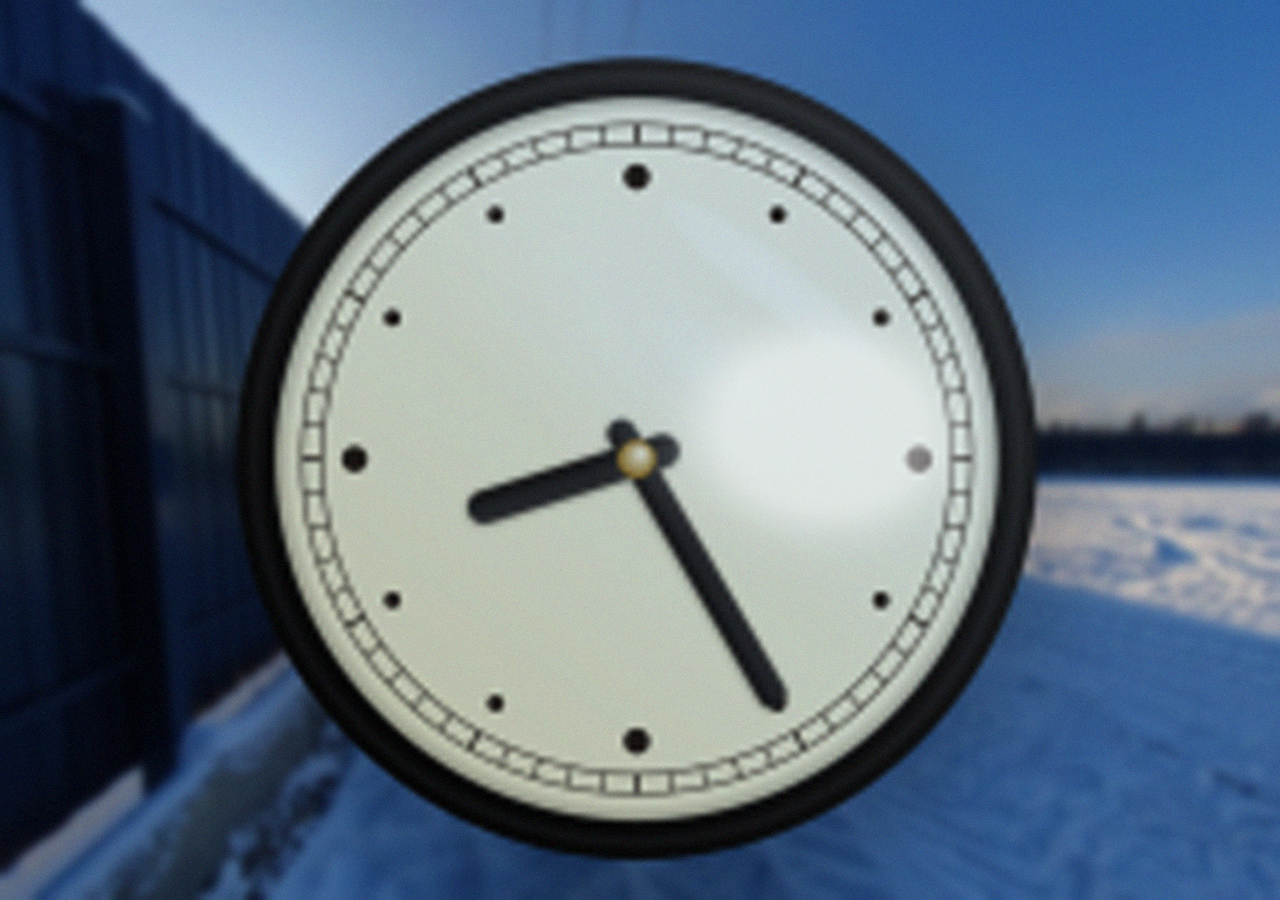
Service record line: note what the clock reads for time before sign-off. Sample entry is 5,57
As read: 8,25
